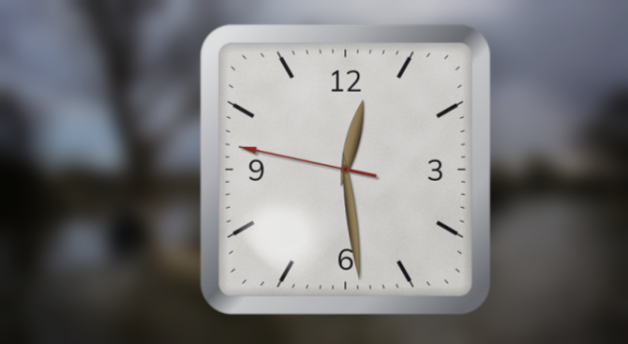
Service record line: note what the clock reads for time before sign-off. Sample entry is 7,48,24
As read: 12,28,47
